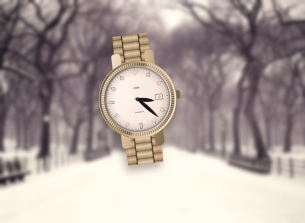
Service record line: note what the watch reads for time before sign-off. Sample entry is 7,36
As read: 3,23
